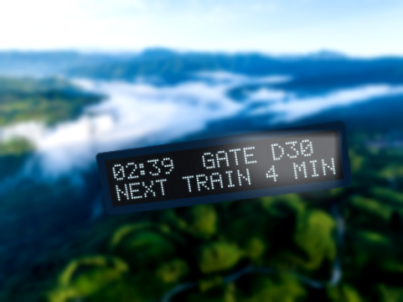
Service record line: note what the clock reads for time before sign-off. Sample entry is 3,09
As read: 2,39
